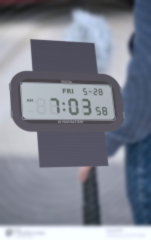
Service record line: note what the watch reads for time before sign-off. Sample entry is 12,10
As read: 7,03
